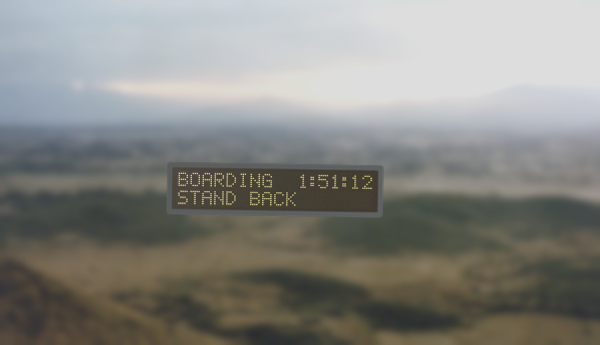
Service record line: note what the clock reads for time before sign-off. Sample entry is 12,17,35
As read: 1,51,12
